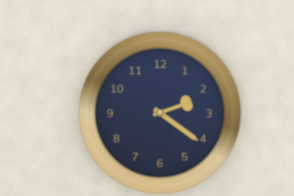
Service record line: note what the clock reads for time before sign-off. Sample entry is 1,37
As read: 2,21
